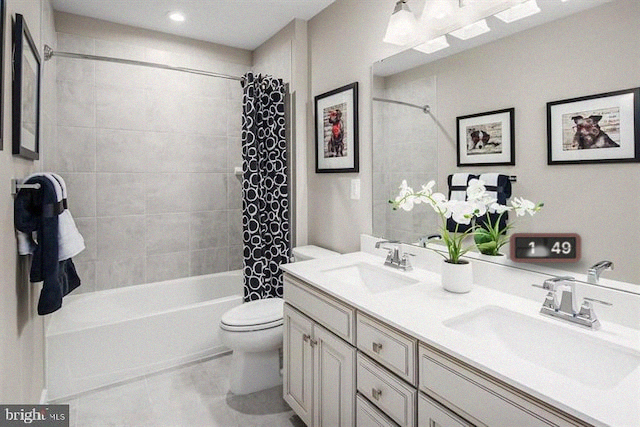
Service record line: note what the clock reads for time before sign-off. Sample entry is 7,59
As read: 1,49
